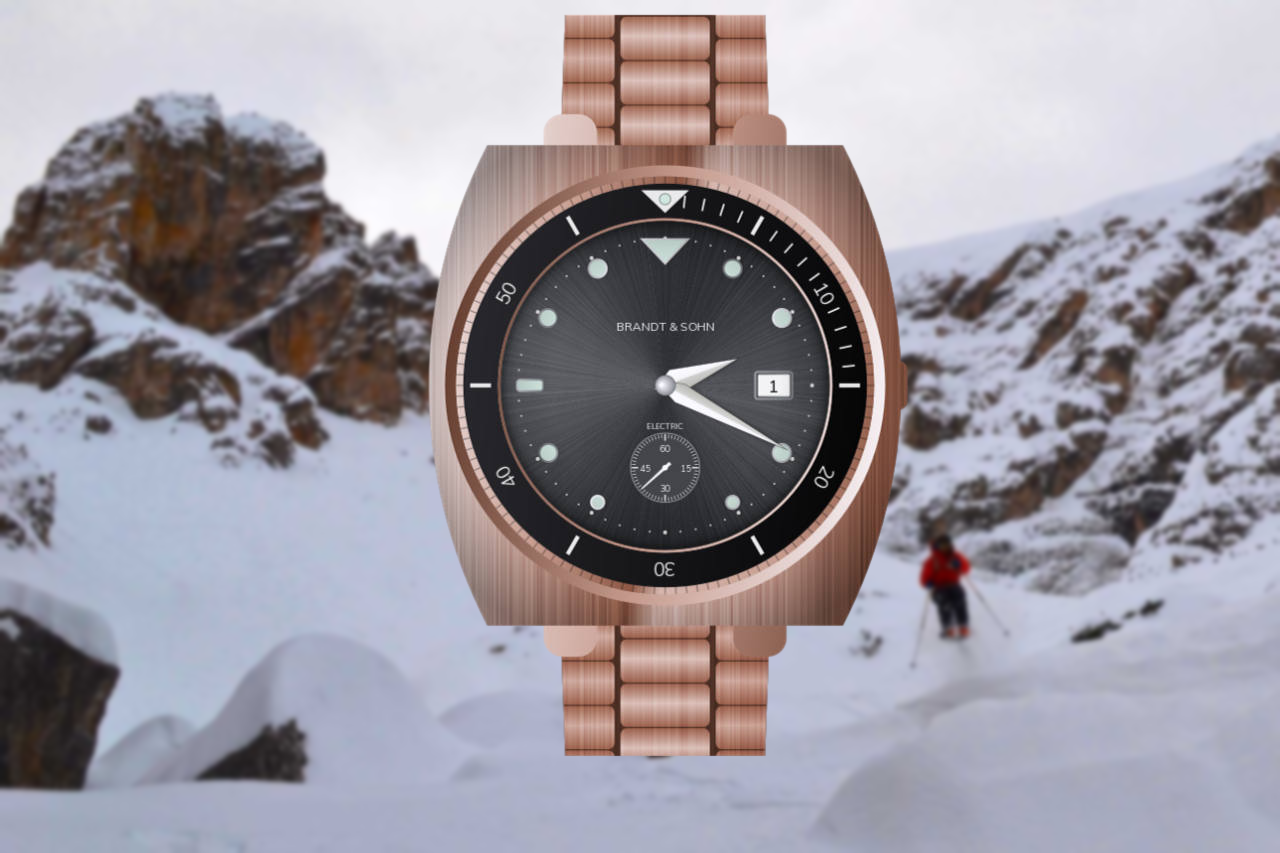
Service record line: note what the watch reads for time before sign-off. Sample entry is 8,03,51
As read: 2,19,38
